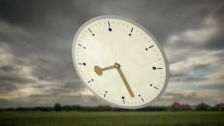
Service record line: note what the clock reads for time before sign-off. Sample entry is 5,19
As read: 8,27
